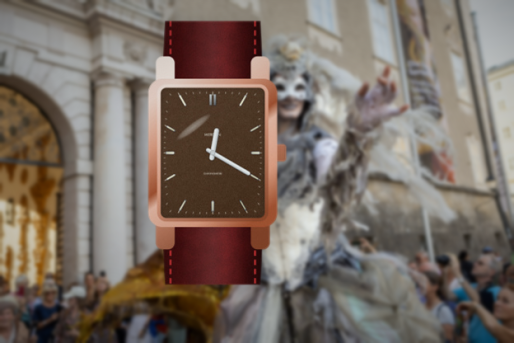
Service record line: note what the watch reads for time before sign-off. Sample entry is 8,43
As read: 12,20
